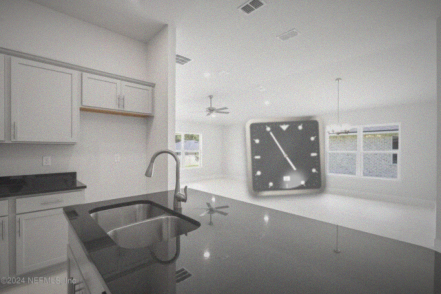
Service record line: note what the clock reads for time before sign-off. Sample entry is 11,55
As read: 4,55
